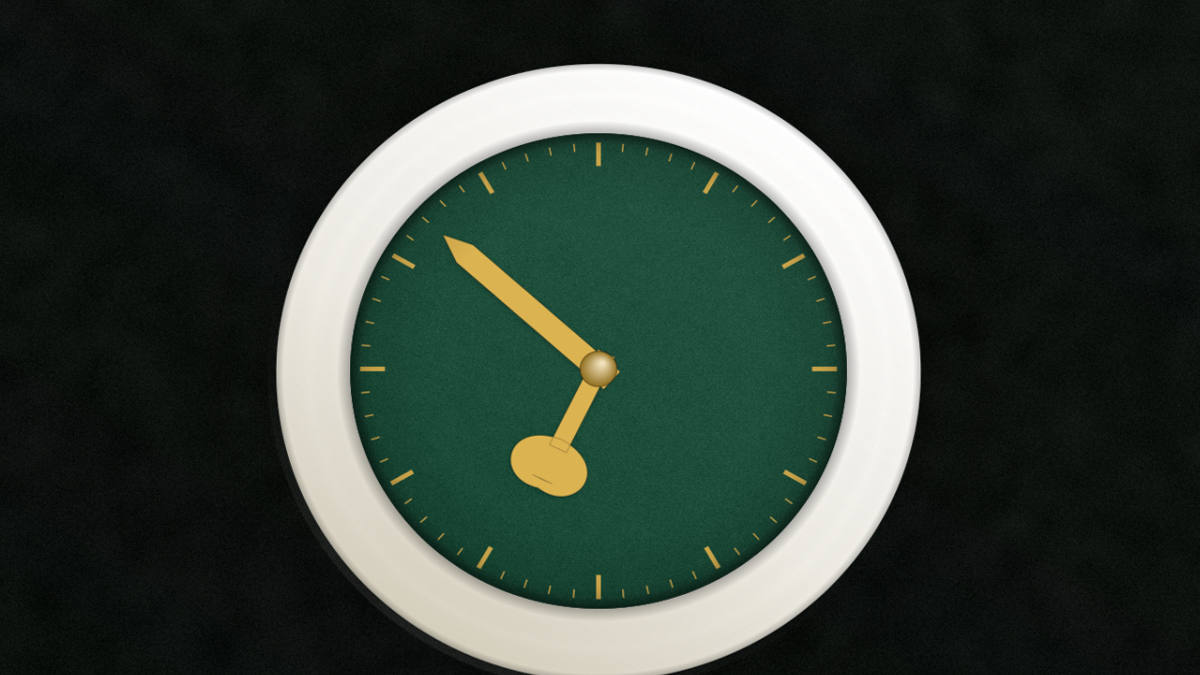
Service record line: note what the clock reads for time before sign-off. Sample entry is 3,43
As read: 6,52
